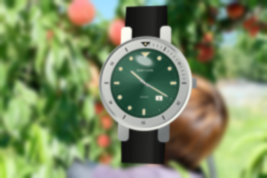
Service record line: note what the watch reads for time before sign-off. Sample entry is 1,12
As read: 10,20
